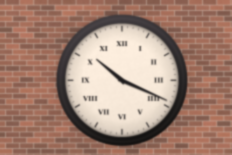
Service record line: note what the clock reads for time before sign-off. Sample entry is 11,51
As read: 10,19
